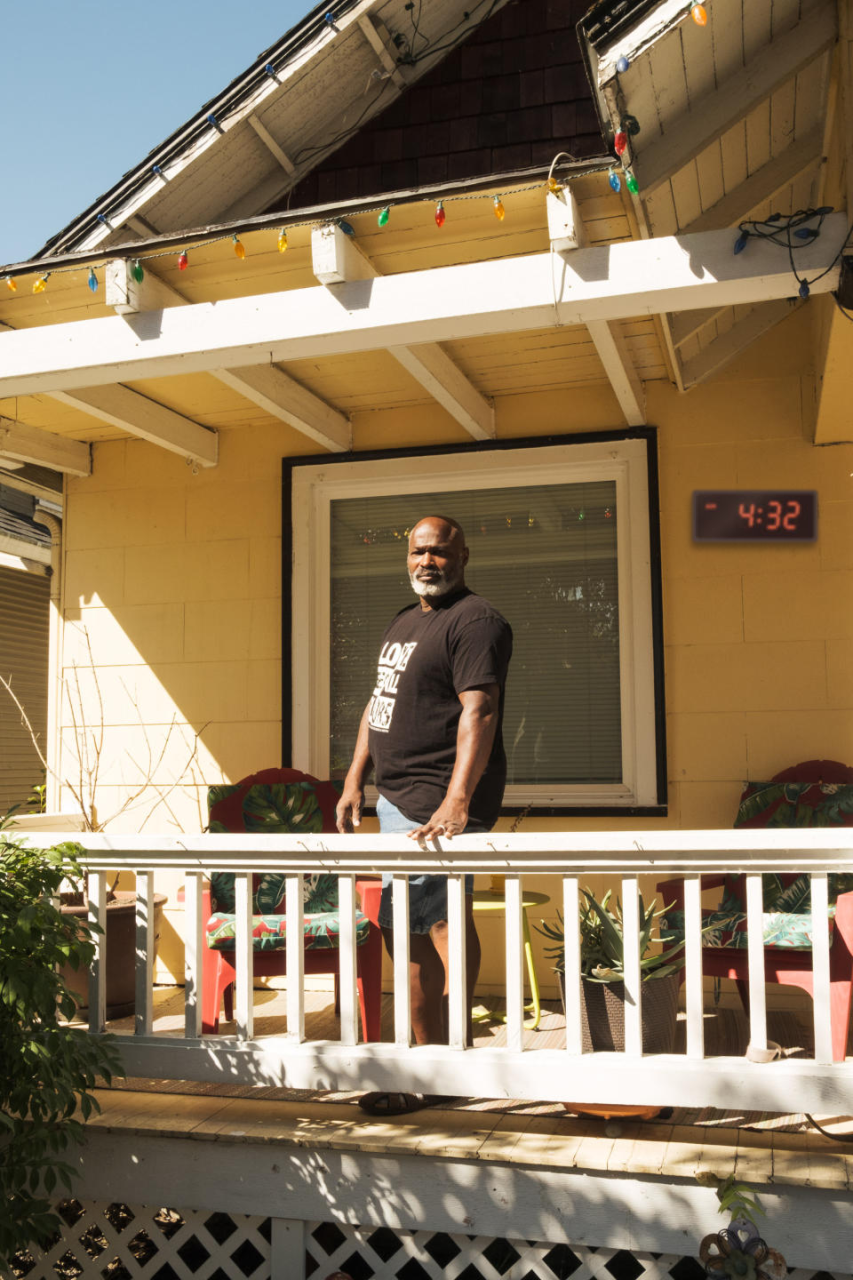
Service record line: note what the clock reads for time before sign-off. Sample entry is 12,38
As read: 4,32
